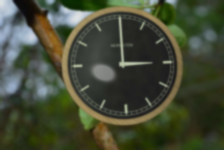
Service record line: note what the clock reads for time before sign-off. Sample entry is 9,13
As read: 3,00
